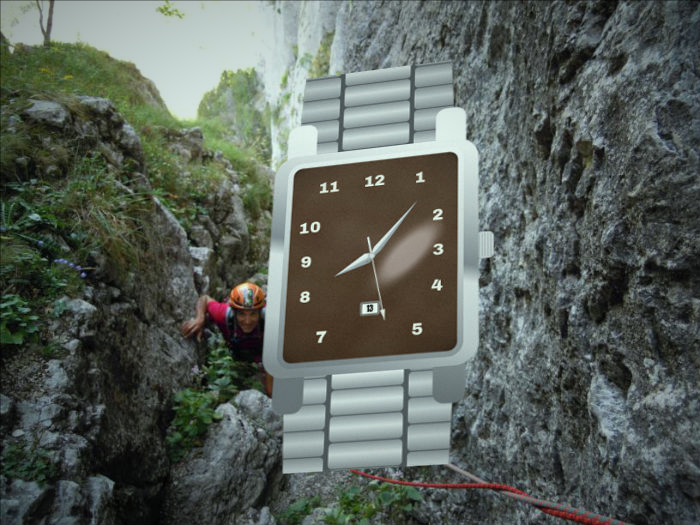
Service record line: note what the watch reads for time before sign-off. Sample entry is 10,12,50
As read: 8,06,28
